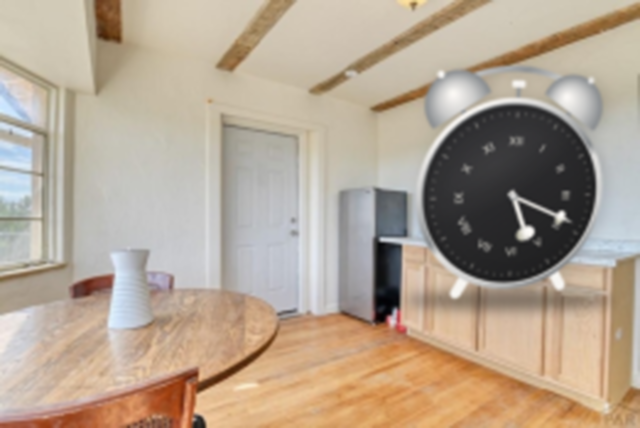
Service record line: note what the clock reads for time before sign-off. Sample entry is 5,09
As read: 5,19
